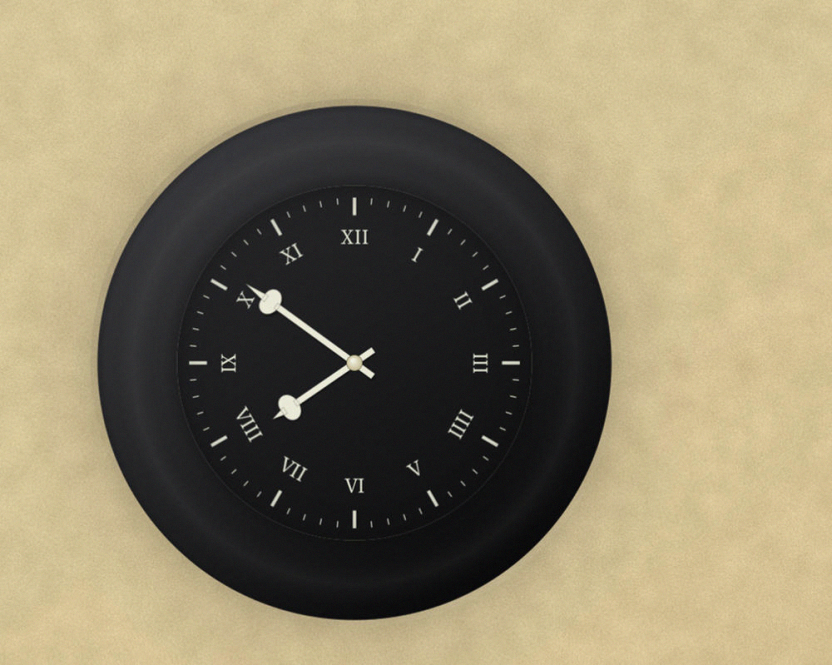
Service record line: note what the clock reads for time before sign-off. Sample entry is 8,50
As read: 7,51
